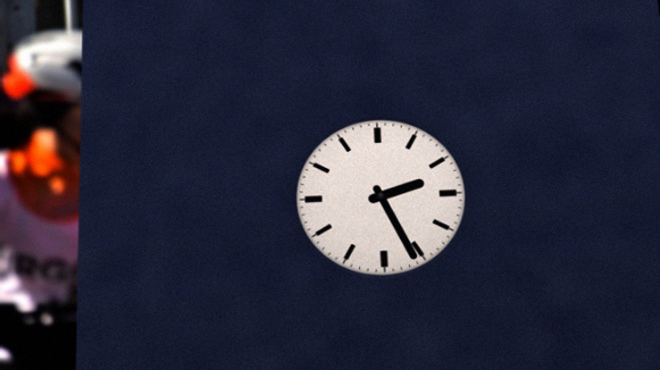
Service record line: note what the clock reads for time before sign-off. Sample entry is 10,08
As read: 2,26
